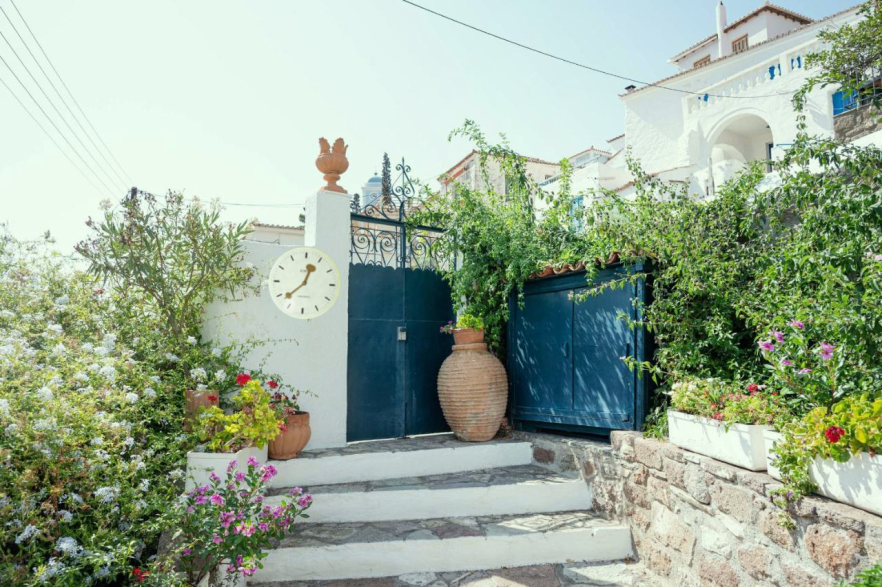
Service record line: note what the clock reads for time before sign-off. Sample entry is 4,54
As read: 12,38
